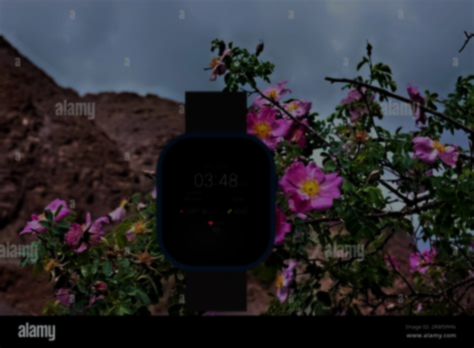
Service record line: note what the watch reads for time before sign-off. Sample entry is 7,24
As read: 3,48
